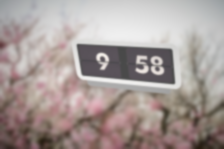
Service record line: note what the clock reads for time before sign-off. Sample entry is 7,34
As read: 9,58
